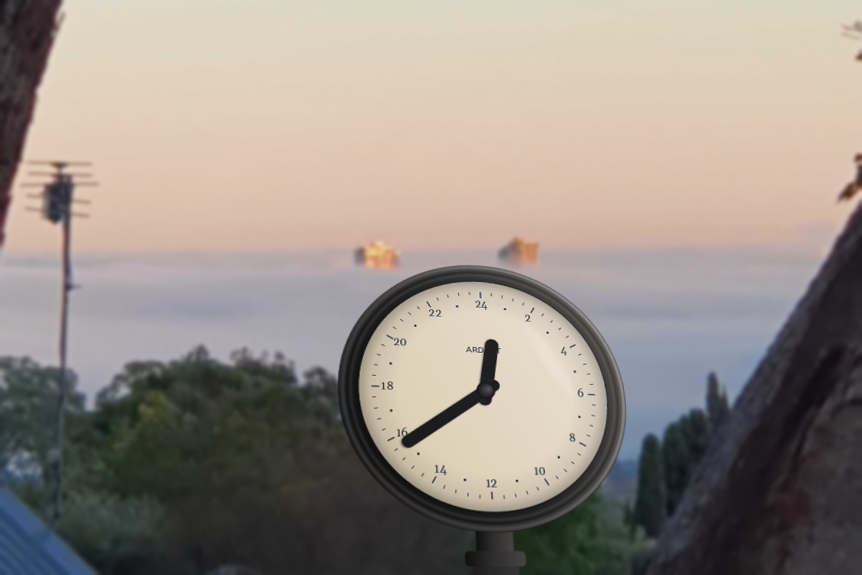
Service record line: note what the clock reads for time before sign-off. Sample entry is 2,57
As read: 0,39
